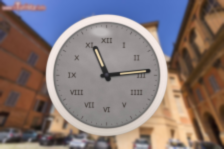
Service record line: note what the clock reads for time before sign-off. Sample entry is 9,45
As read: 11,14
